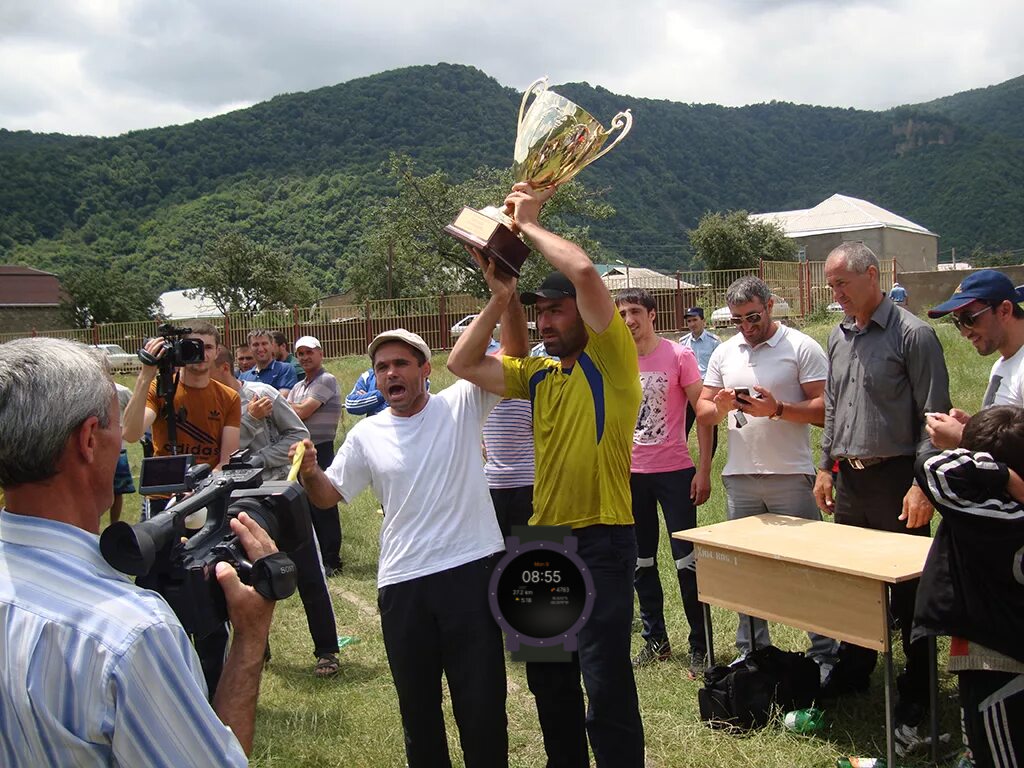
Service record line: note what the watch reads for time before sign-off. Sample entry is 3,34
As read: 8,55
